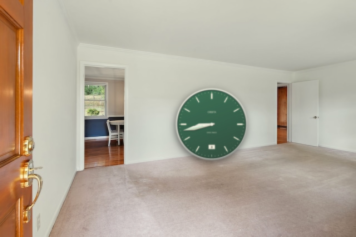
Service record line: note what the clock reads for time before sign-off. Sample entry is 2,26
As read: 8,43
